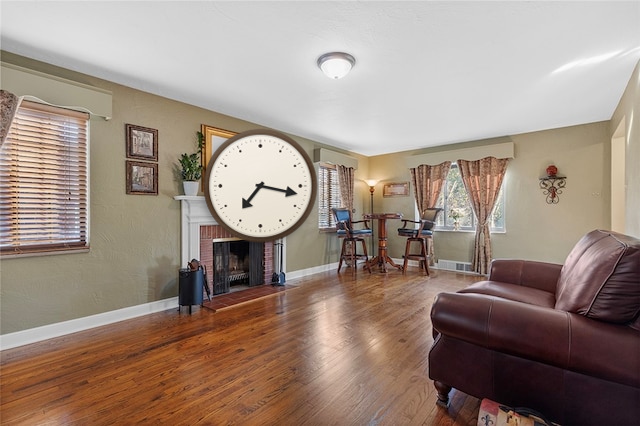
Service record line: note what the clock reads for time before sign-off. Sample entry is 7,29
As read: 7,17
